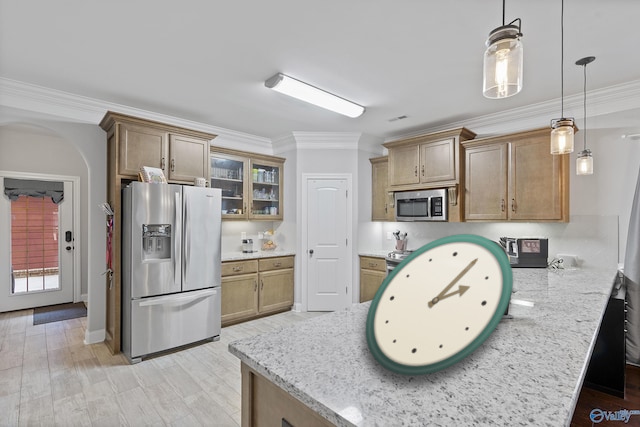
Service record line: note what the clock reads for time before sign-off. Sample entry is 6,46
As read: 2,05
